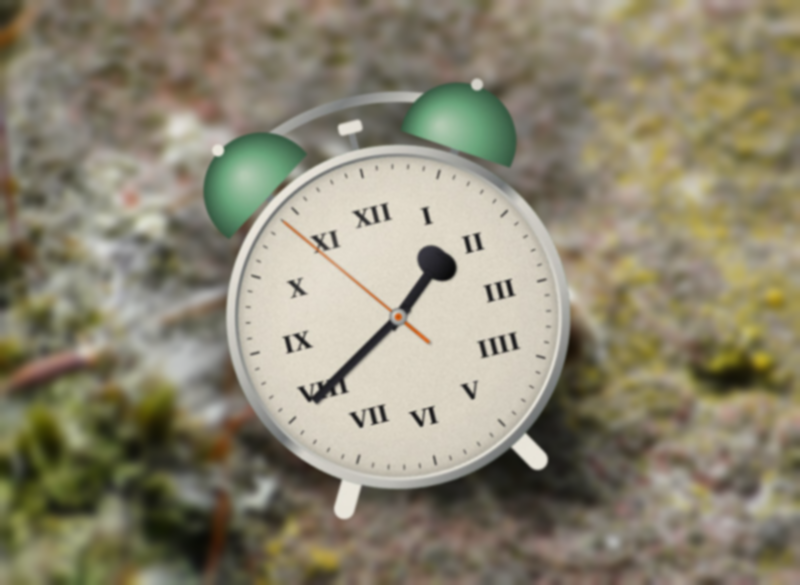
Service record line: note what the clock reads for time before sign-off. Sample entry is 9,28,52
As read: 1,39,54
